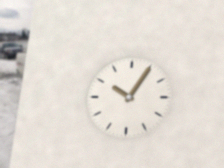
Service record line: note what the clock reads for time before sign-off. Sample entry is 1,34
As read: 10,05
